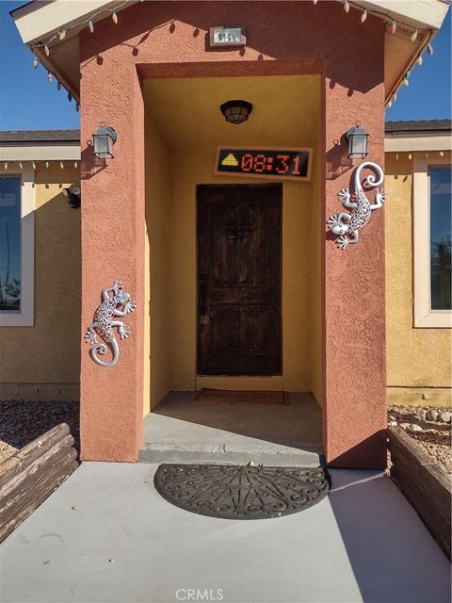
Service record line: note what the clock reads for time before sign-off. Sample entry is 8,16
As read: 8,31
